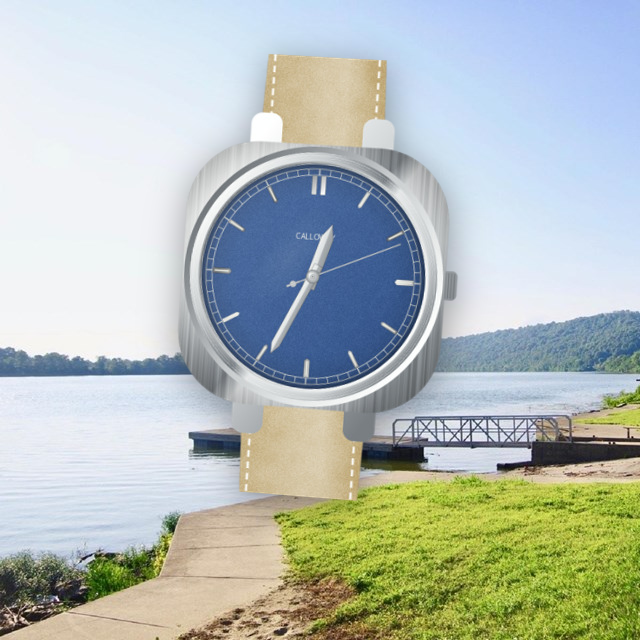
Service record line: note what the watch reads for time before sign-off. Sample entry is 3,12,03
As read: 12,34,11
